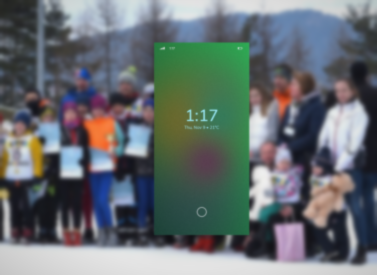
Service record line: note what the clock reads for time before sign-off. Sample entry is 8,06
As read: 1,17
